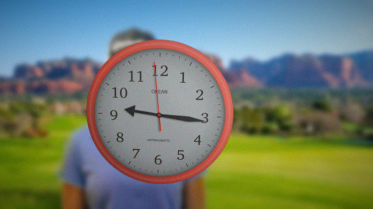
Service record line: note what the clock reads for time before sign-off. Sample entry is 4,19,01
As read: 9,15,59
